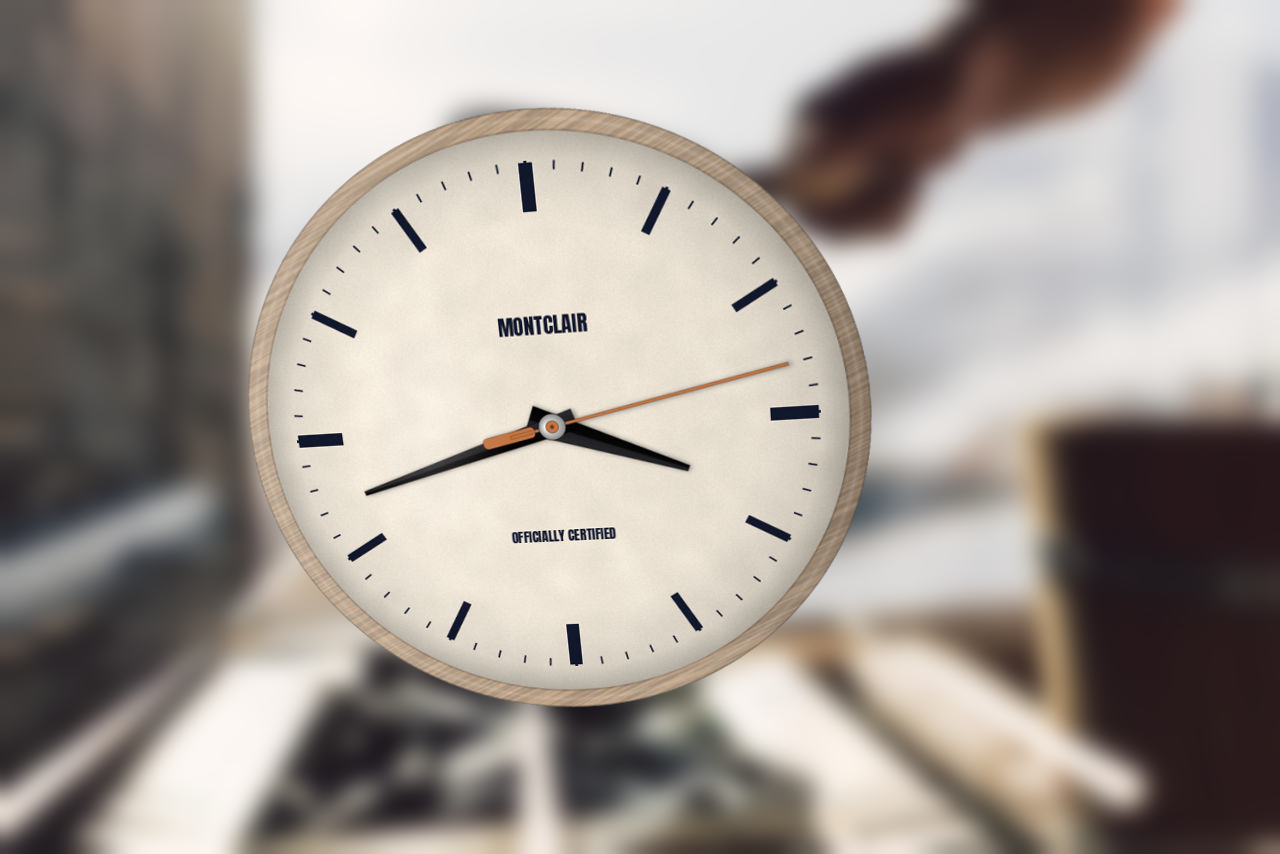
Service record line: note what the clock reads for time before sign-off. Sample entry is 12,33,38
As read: 3,42,13
